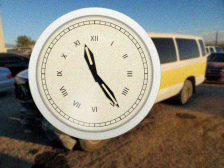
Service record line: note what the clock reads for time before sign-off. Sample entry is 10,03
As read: 11,24
